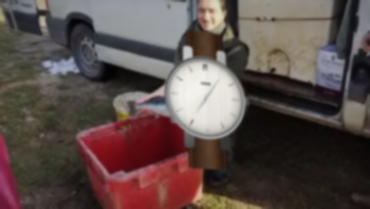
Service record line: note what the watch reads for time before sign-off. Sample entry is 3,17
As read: 7,06
